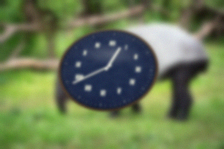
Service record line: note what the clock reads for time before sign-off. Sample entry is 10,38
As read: 12,39
